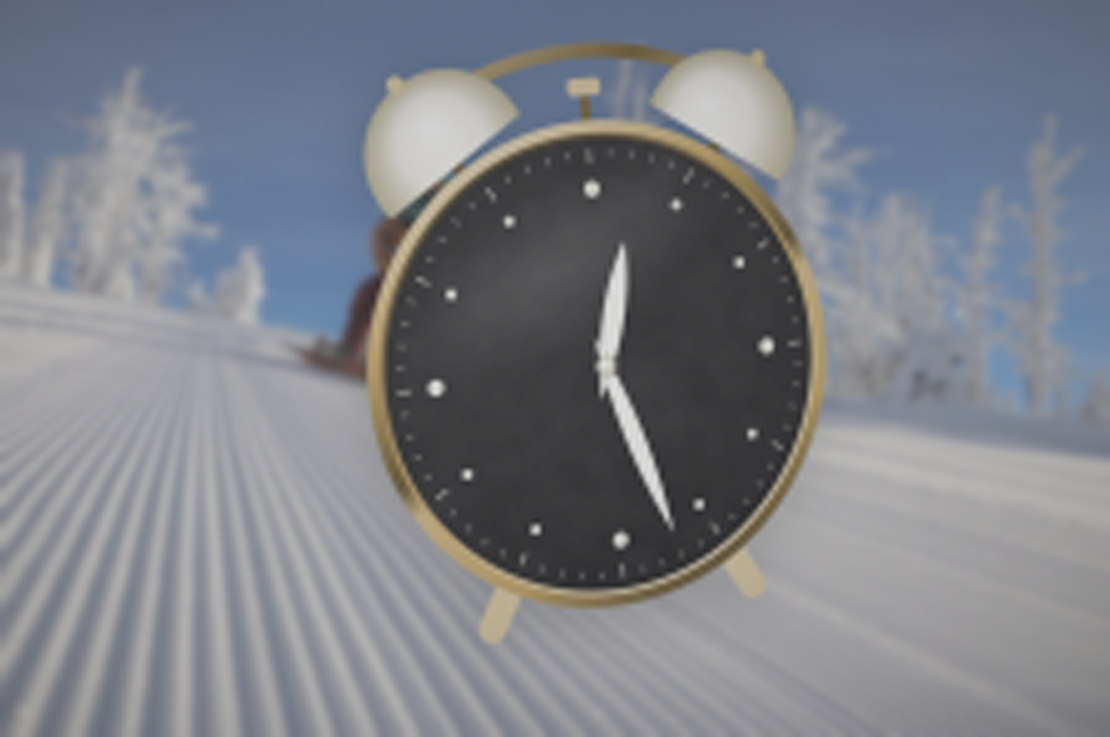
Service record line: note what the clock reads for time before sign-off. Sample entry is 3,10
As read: 12,27
